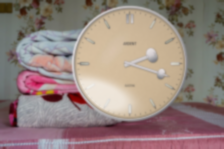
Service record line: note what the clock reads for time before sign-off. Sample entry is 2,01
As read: 2,18
